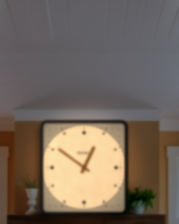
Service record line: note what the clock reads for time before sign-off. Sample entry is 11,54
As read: 12,51
